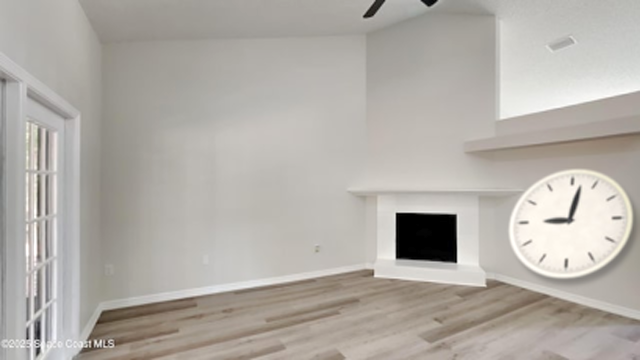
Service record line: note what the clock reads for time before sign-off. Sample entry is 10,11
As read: 9,02
